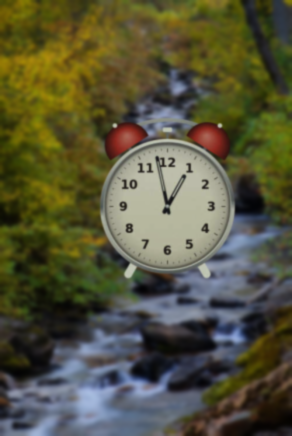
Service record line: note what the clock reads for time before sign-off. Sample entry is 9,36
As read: 12,58
